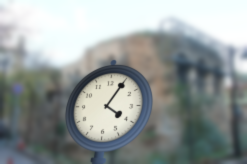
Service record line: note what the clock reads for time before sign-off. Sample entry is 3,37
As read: 4,05
